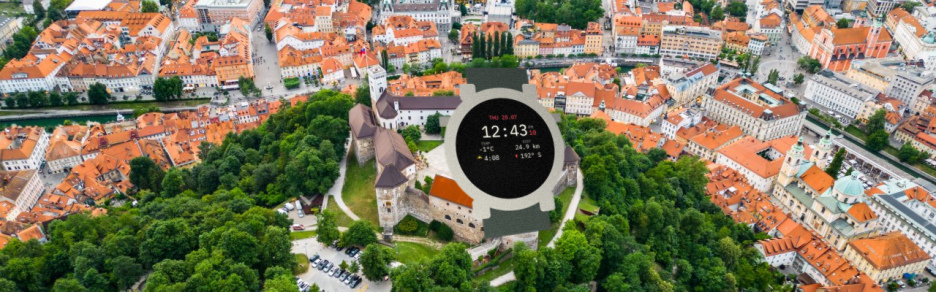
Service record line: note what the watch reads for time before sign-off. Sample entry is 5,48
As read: 12,43
